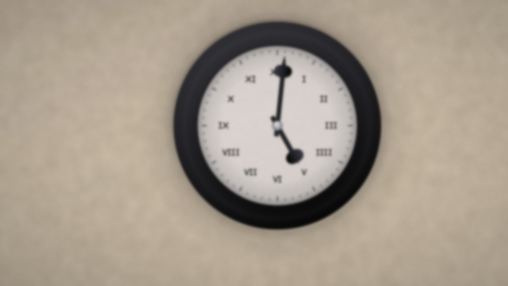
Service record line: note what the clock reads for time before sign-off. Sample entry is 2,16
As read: 5,01
